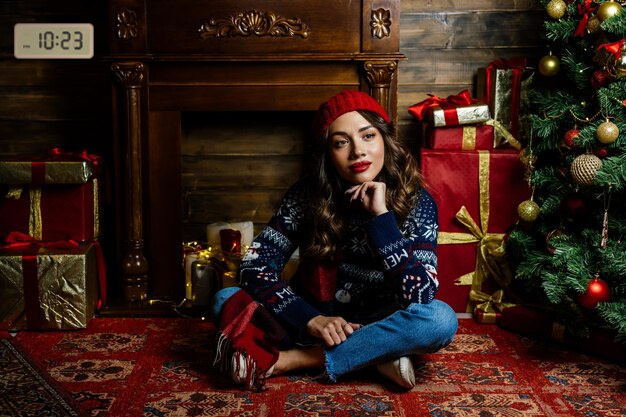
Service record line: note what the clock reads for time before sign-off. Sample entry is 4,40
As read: 10,23
